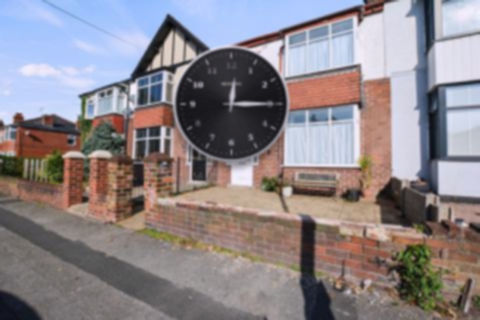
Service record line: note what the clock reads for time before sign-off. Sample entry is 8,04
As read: 12,15
